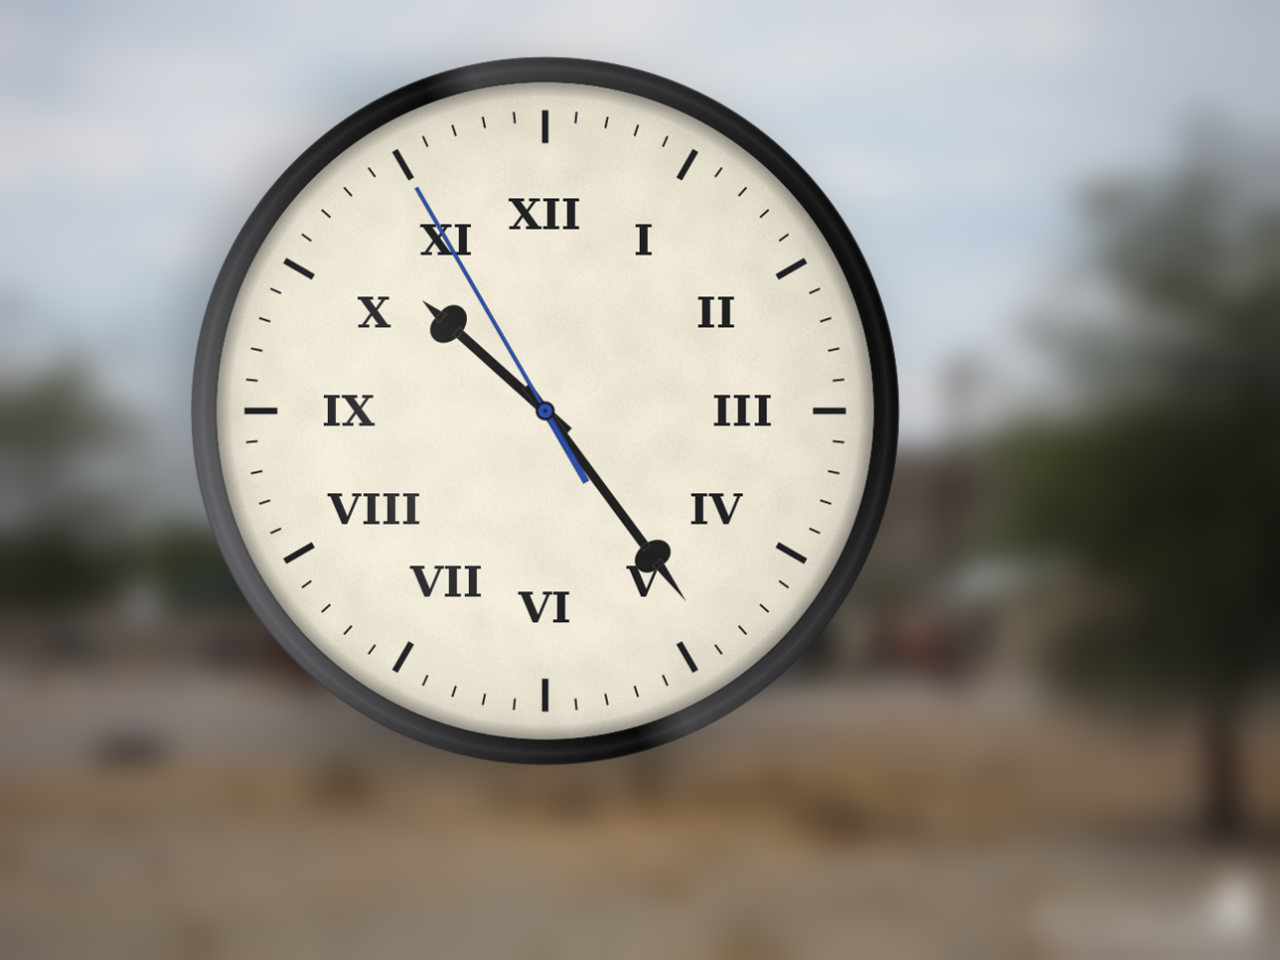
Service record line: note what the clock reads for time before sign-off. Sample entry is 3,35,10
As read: 10,23,55
